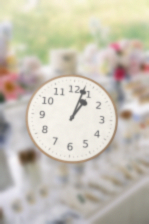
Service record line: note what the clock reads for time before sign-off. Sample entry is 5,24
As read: 1,03
